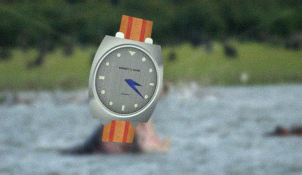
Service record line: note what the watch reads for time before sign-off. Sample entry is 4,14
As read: 3,21
